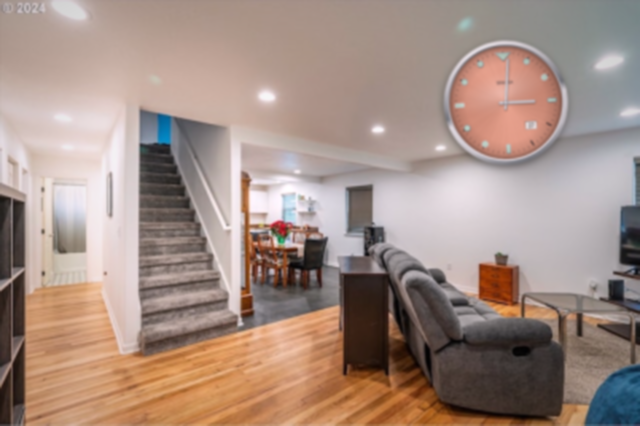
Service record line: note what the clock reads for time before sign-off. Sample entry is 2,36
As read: 3,01
